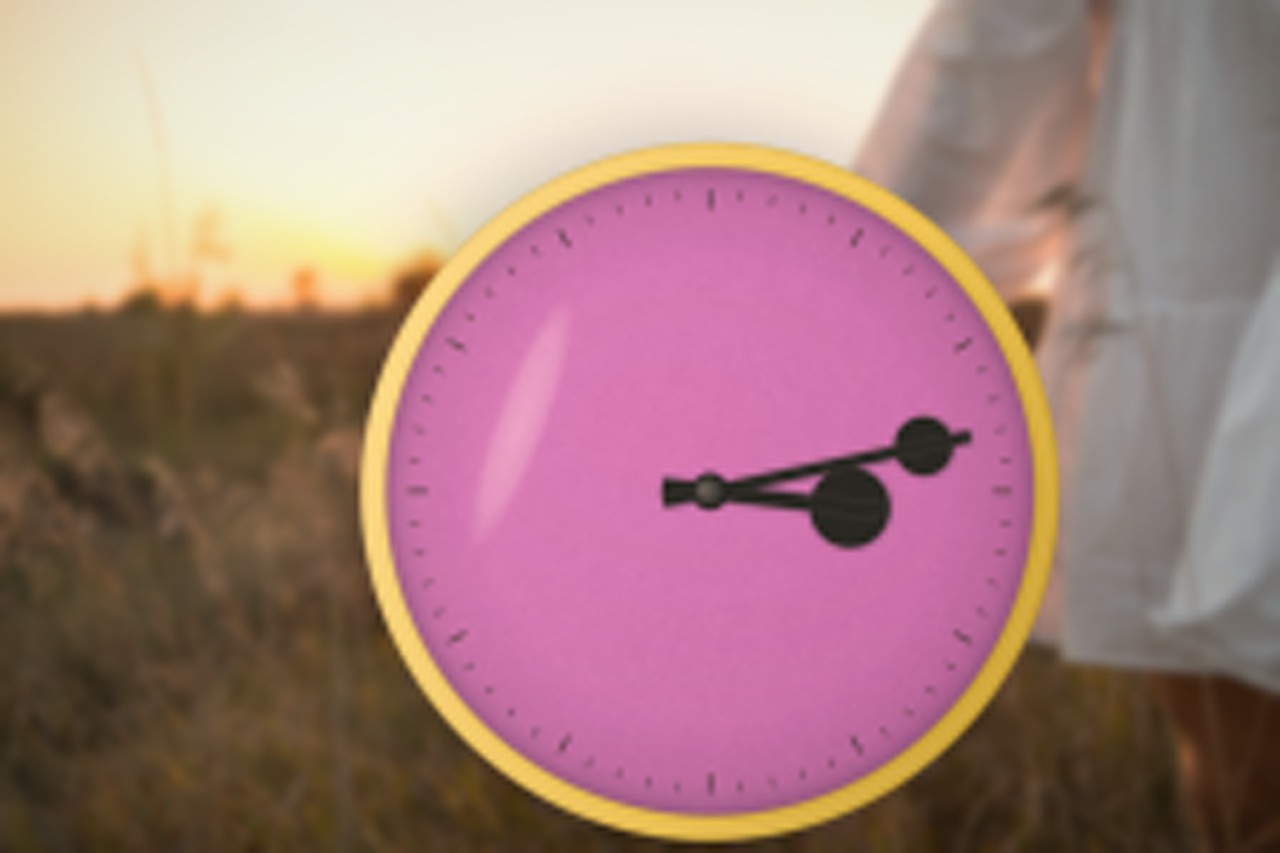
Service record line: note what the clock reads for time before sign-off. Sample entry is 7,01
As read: 3,13
